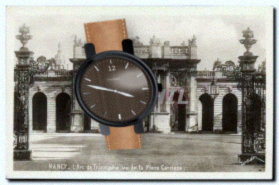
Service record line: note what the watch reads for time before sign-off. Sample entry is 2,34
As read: 3,48
